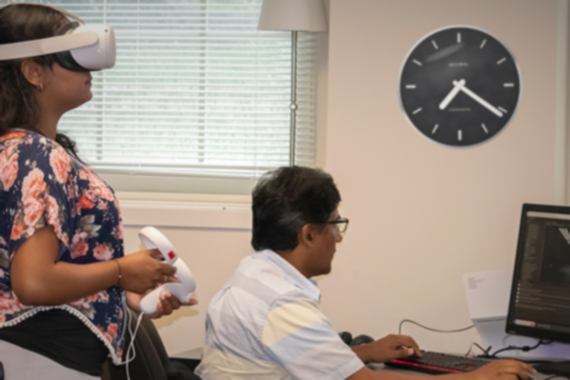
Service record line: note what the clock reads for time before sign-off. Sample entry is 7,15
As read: 7,21
